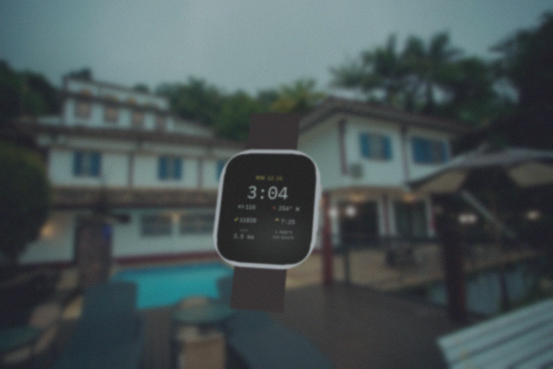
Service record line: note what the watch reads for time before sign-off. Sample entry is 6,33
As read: 3,04
